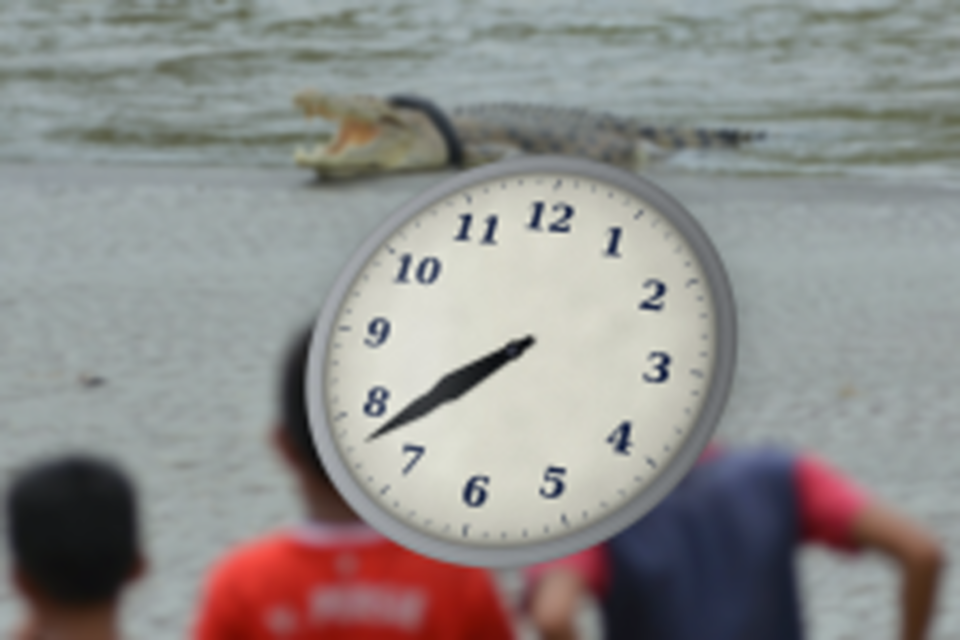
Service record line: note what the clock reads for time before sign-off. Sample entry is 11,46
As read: 7,38
